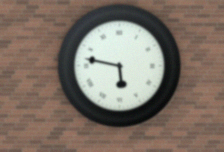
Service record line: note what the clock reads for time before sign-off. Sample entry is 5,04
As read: 5,47
